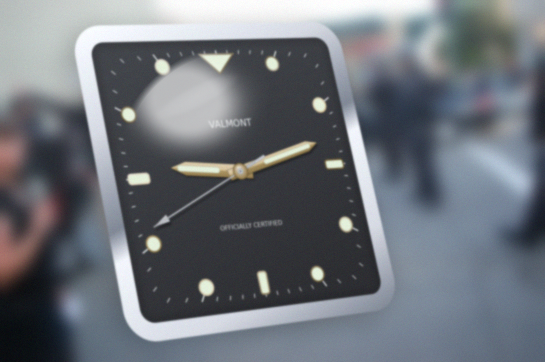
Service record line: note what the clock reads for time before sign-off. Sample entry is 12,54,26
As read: 9,12,41
